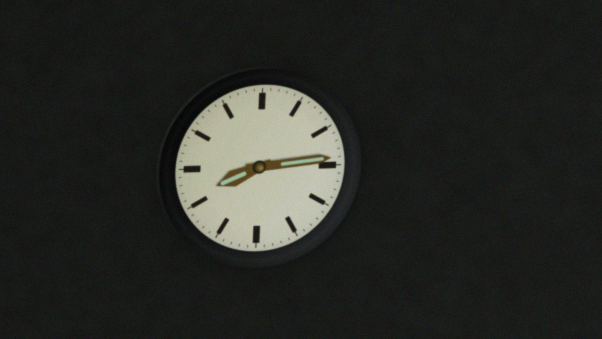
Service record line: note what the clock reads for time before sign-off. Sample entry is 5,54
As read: 8,14
